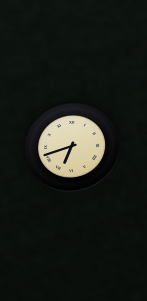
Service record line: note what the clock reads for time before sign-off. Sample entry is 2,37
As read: 6,42
